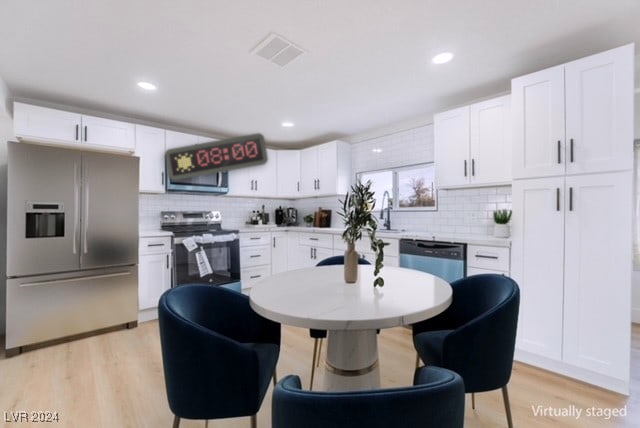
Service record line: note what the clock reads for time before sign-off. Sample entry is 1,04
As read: 8,00
